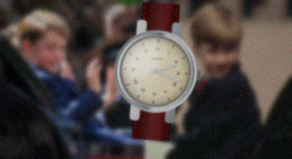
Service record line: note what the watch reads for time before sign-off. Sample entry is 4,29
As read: 2,18
